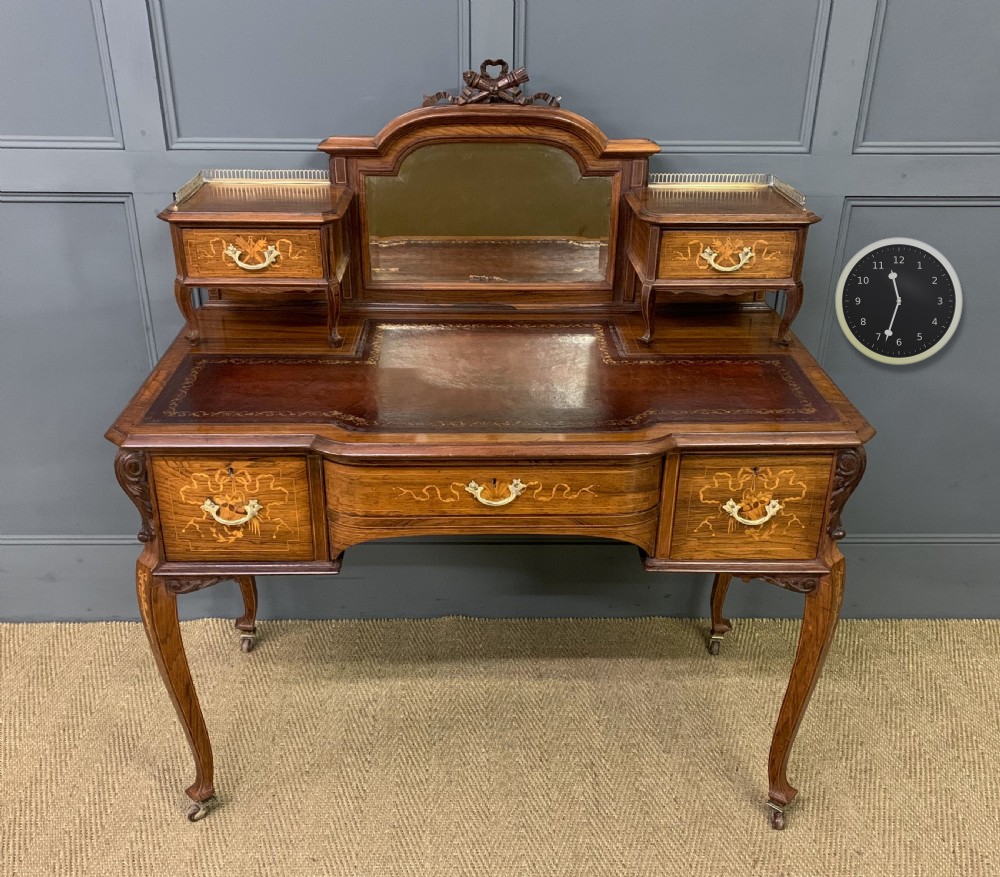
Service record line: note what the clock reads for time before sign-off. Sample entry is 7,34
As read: 11,33
